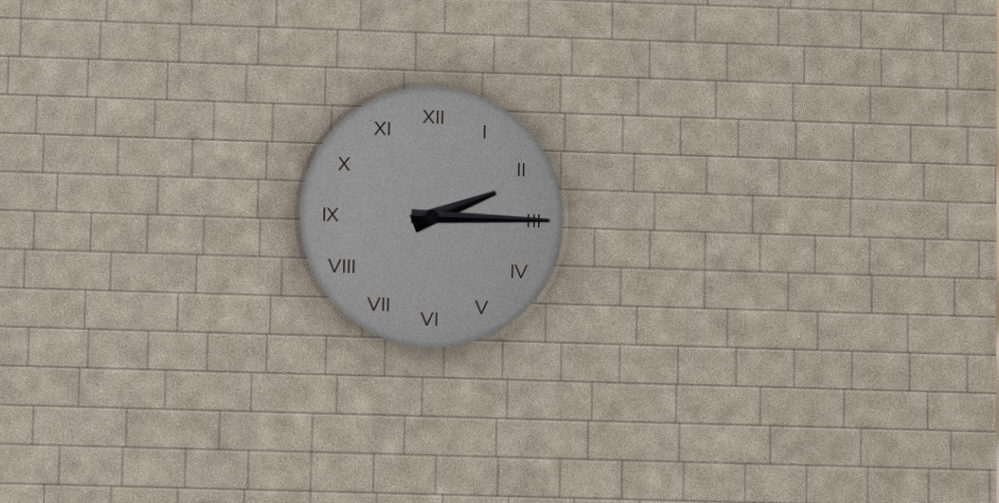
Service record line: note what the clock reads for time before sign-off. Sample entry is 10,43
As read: 2,15
